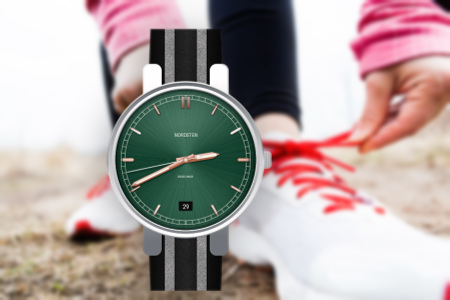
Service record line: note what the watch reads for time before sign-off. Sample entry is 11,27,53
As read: 2,40,43
